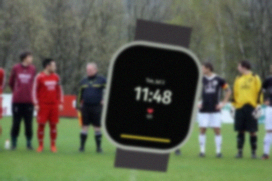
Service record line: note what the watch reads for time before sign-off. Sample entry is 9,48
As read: 11,48
